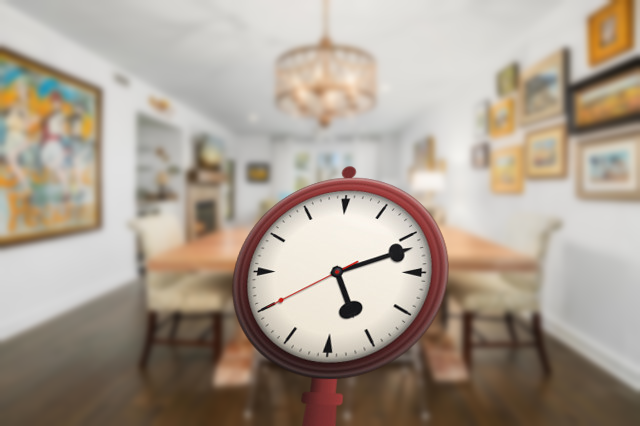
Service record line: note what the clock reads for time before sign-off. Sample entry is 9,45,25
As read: 5,11,40
